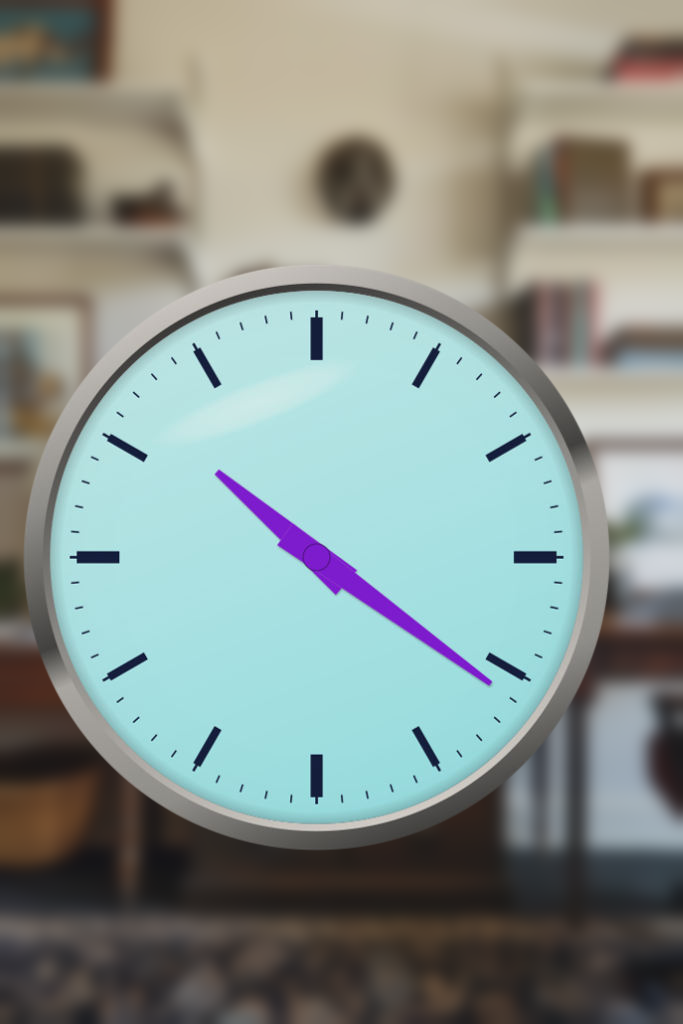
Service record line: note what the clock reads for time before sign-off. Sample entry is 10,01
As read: 10,21
